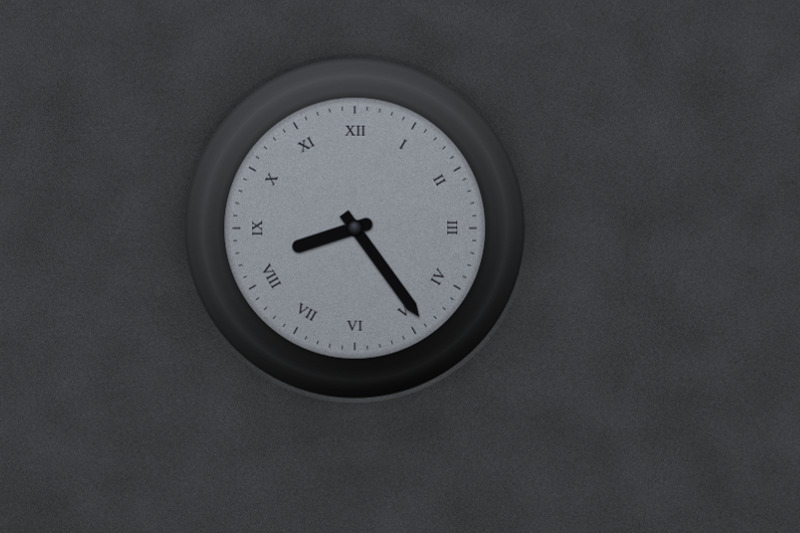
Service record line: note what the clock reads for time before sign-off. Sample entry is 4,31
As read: 8,24
